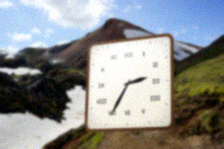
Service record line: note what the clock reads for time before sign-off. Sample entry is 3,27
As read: 2,35
